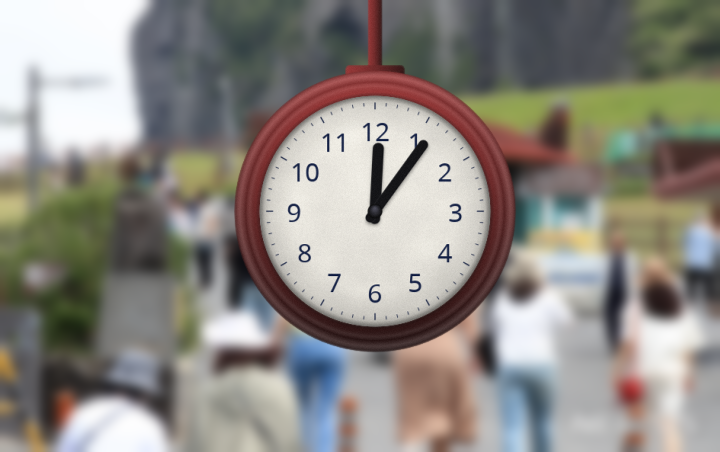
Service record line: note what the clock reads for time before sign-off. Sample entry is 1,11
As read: 12,06
